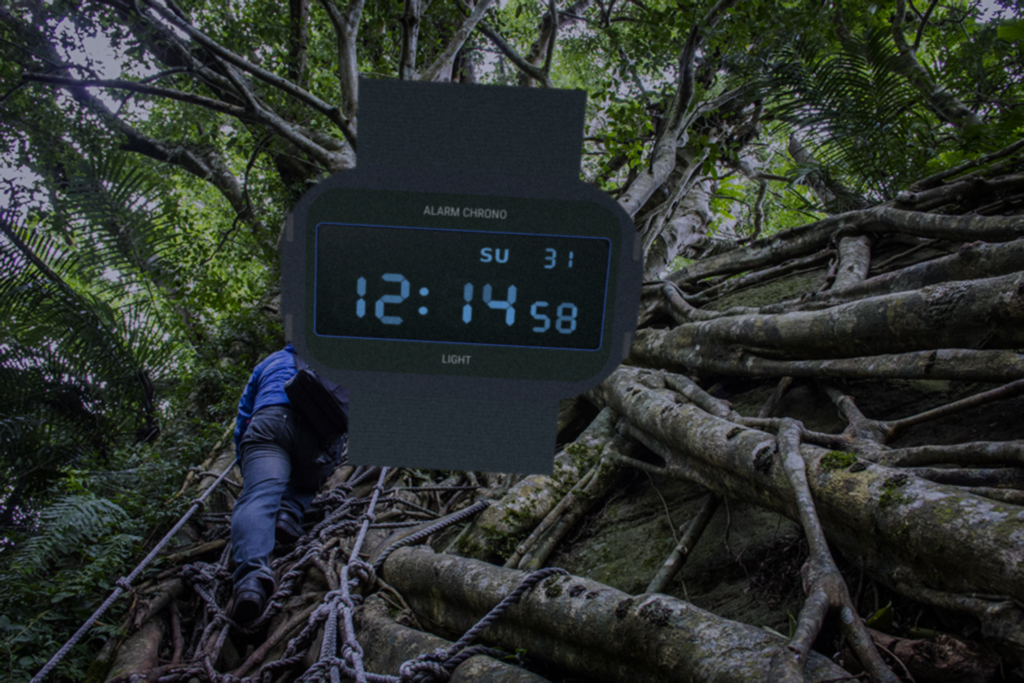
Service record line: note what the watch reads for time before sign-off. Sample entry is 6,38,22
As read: 12,14,58
